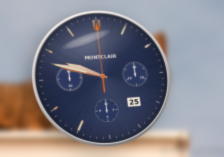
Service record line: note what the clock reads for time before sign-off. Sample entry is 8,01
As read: 9,48
